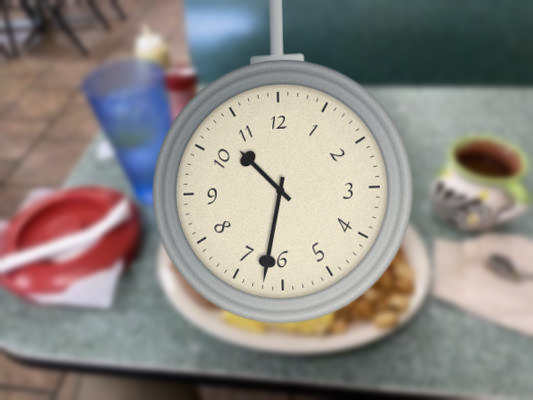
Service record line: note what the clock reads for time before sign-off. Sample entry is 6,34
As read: 10,32
